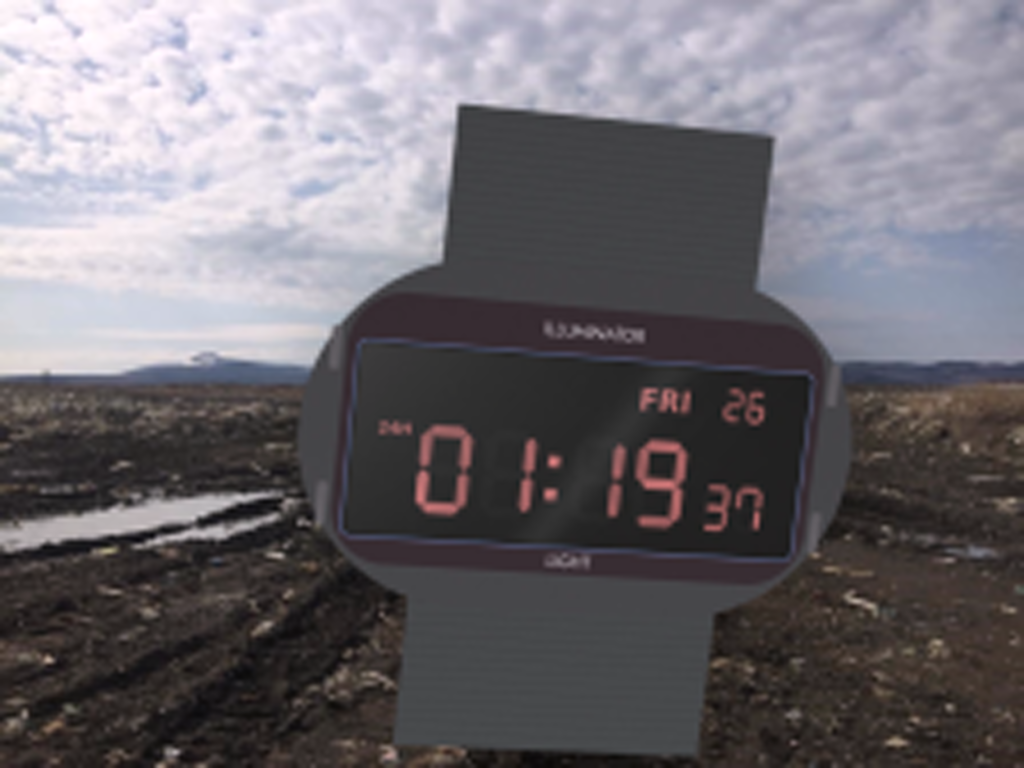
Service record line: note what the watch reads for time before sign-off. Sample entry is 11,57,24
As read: 1,19,37
